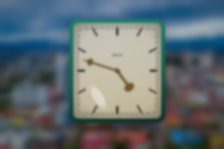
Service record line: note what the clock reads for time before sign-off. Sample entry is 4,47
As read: 4,48
